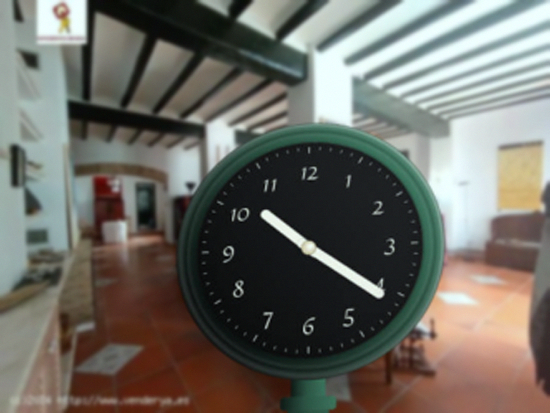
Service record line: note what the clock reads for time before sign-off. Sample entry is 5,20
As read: 10,21
